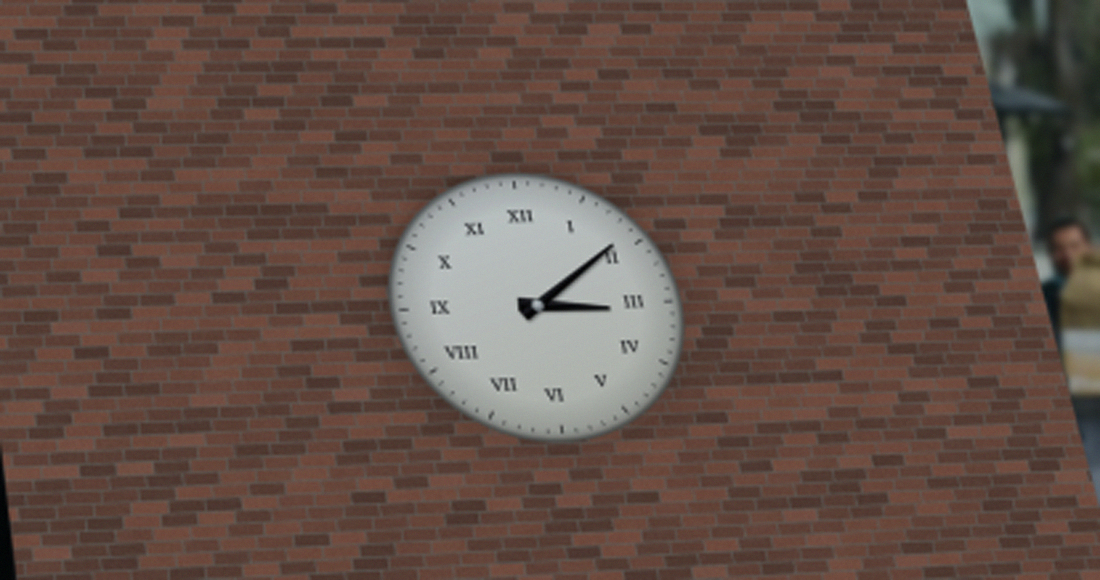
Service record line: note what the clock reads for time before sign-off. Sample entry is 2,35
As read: 3,09
